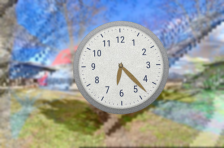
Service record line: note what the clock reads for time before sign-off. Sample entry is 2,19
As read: 6,23
